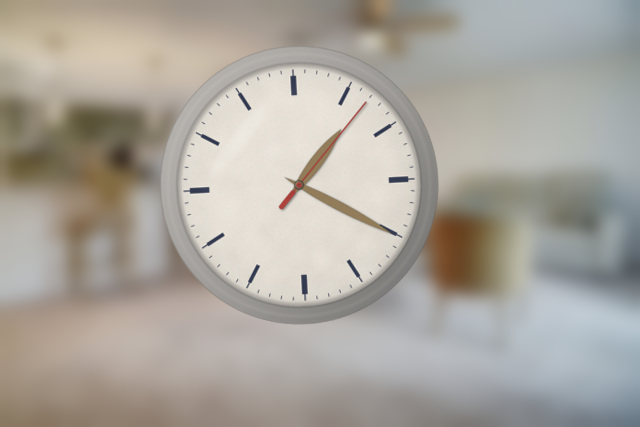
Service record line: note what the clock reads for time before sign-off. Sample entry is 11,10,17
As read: 1,20,07
